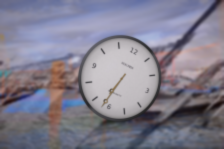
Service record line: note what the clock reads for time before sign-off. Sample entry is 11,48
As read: 6,32
